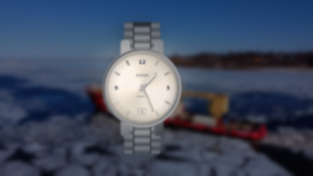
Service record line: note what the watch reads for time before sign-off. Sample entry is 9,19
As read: 1,26
